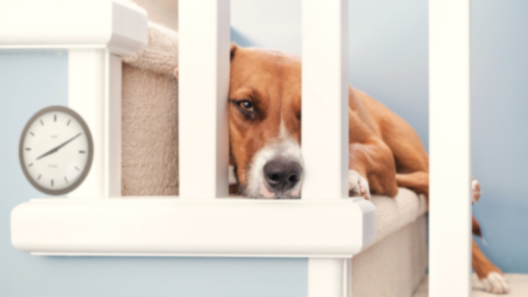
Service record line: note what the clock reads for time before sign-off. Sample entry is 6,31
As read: 8,10
